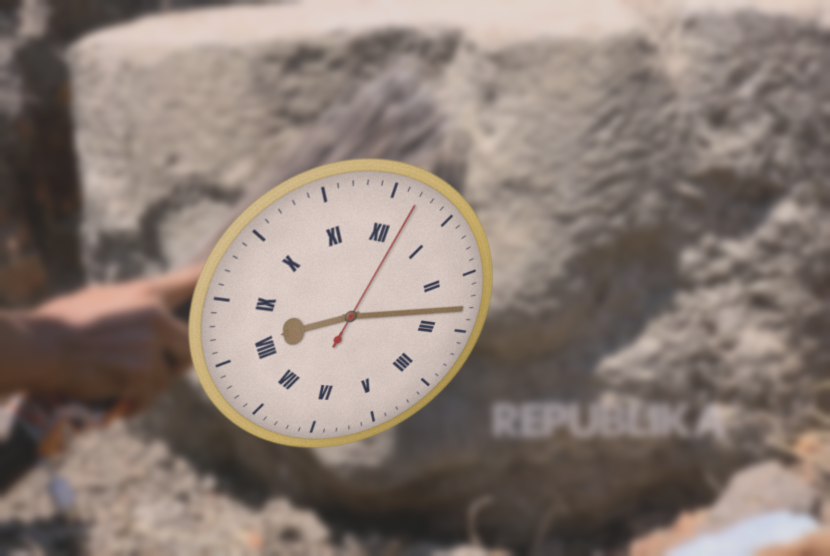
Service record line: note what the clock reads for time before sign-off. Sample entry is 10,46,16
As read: 8,13,02
